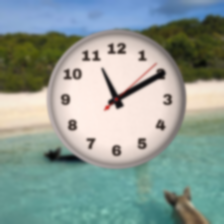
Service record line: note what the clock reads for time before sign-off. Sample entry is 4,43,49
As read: 11,10,08
